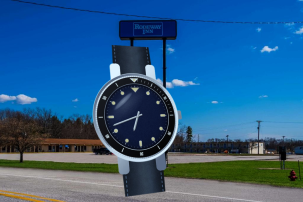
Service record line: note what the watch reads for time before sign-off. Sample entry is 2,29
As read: 6,42
